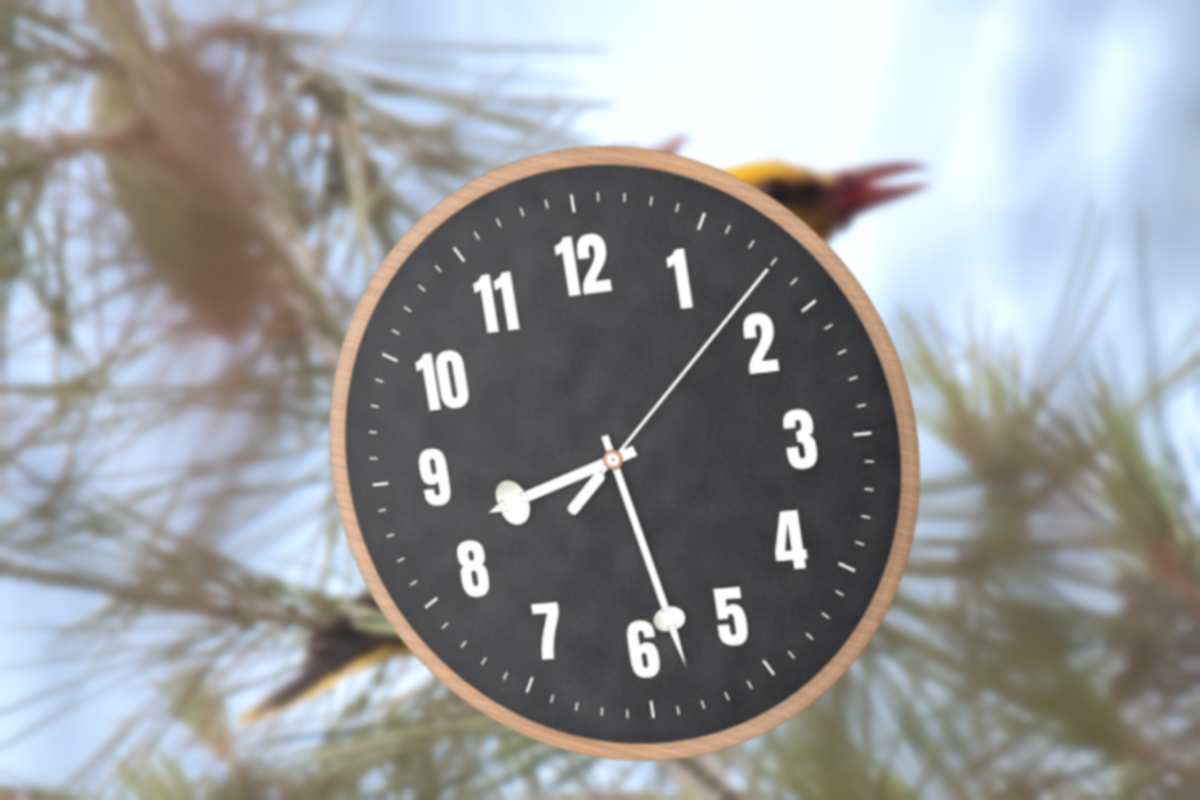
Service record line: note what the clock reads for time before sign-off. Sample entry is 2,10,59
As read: 8,28,08
